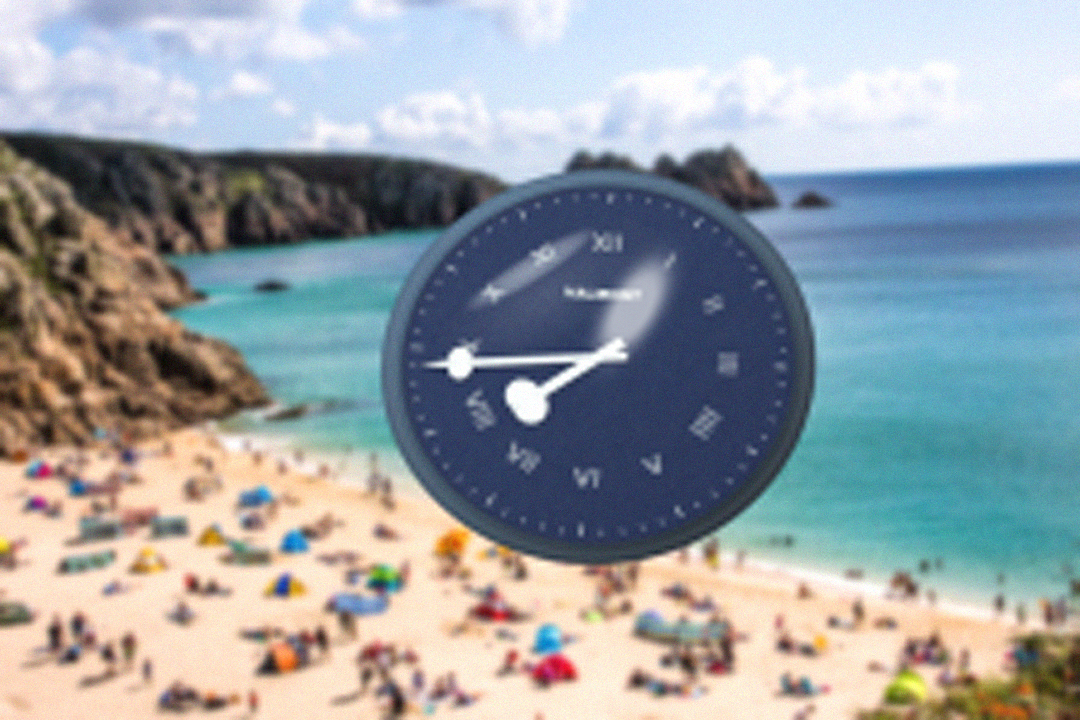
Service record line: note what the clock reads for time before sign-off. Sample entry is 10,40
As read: 7,44
